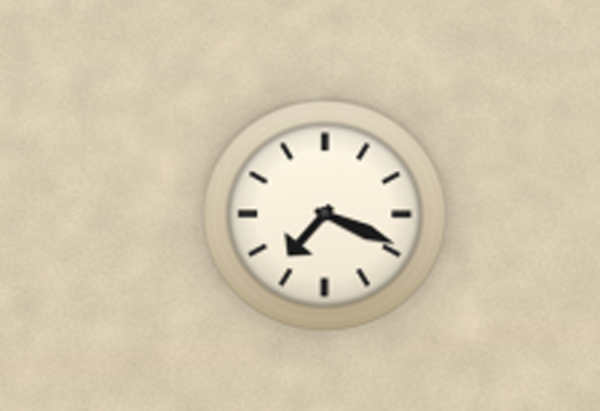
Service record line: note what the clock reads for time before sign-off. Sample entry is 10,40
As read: 7,19
